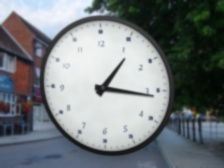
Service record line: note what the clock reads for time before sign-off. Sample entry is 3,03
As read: 1,16
